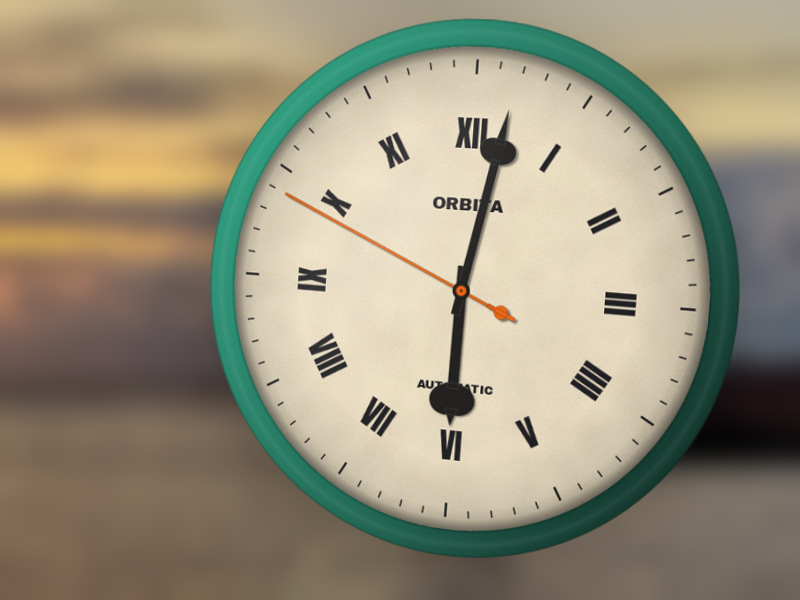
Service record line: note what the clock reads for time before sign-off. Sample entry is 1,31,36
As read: 6,01,49
